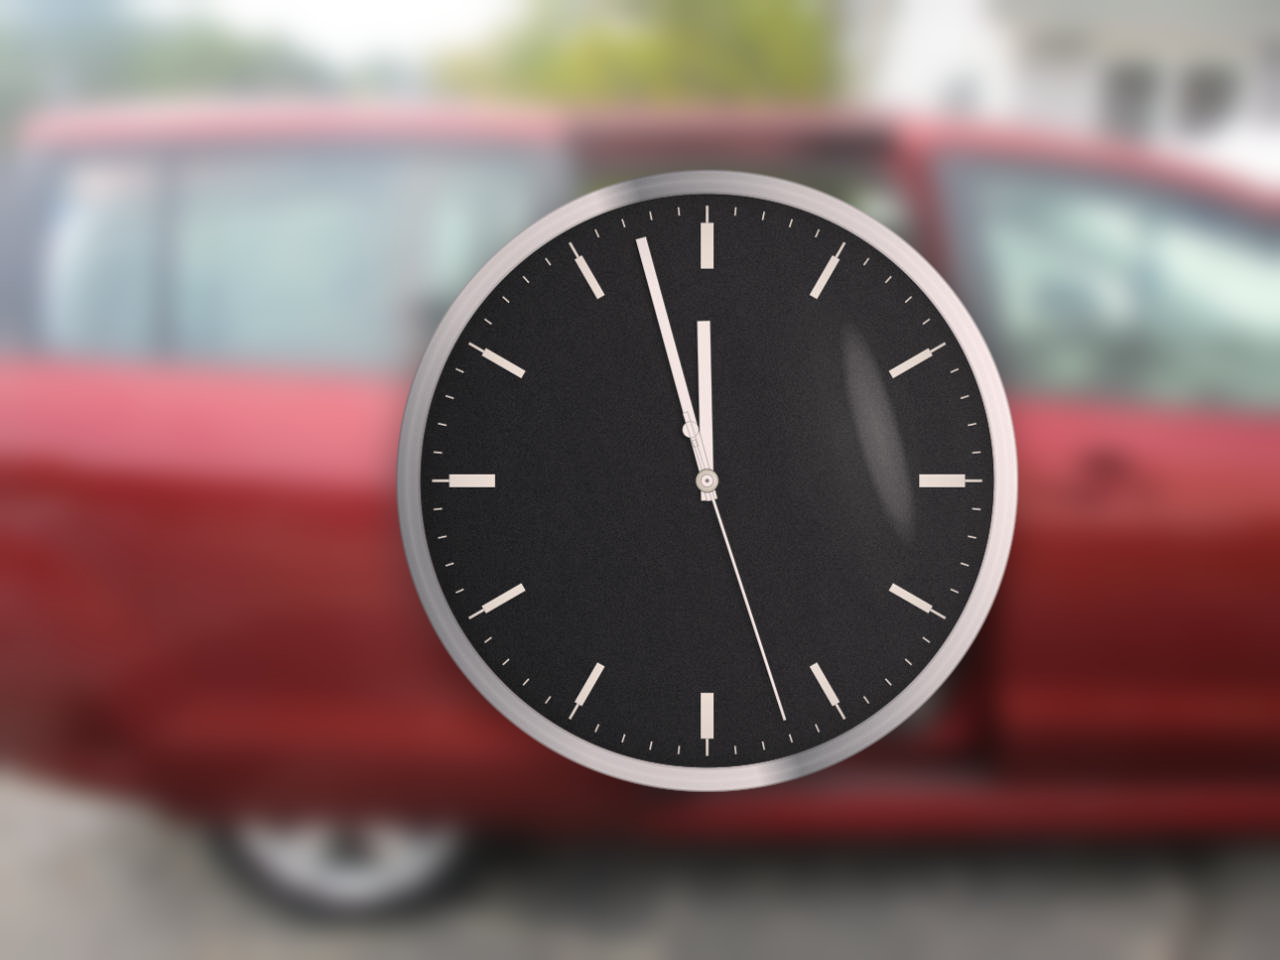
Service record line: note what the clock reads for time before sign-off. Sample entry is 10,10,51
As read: 11,57,27
